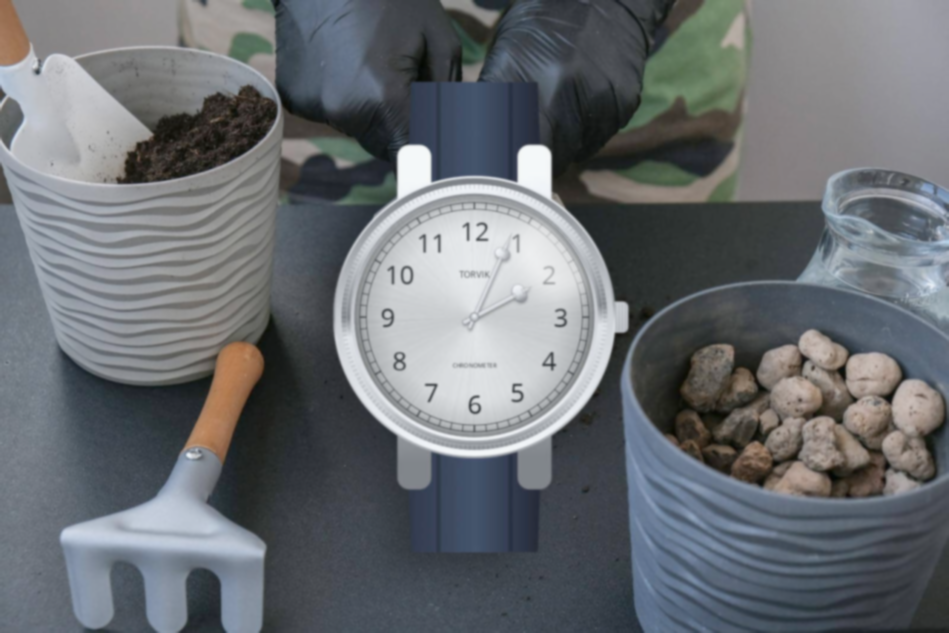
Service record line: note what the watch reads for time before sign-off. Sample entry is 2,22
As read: 2,04
